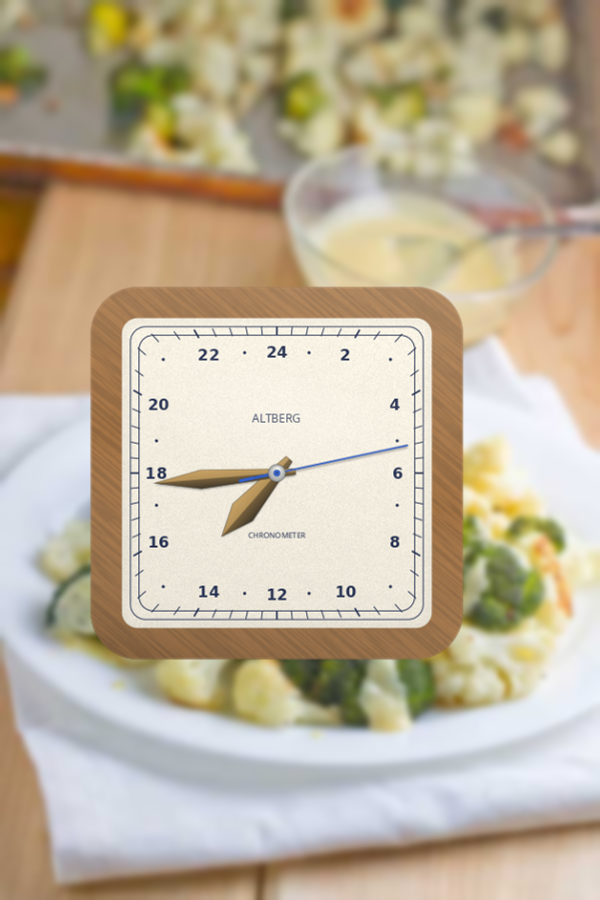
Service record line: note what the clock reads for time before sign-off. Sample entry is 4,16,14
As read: 14,44,13
